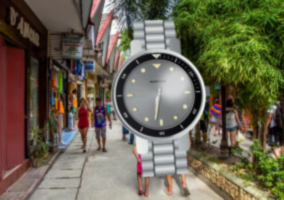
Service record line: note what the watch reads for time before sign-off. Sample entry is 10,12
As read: 6,32
